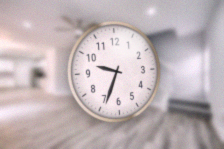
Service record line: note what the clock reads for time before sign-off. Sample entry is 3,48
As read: 9,34
